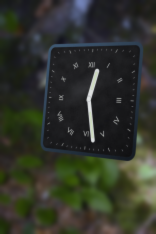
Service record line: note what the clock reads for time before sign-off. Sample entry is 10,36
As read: 12,28
